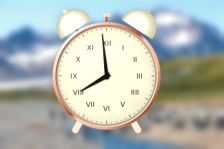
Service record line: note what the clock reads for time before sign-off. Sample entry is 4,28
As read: 7,59
